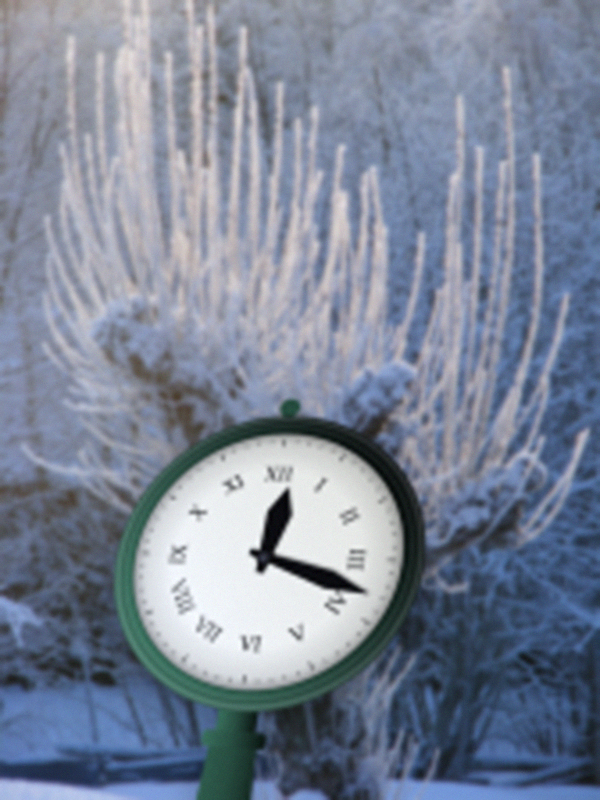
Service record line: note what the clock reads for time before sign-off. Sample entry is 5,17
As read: 12,18
